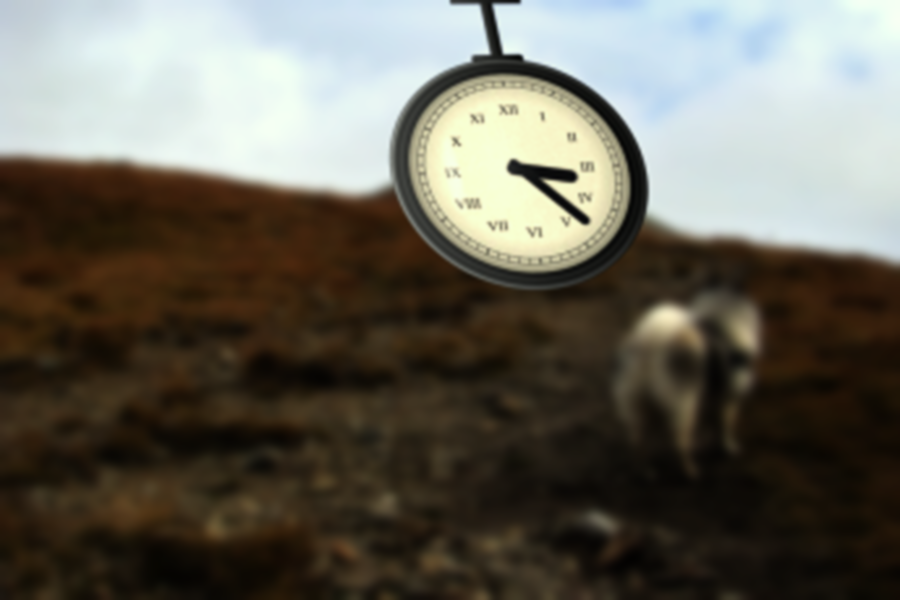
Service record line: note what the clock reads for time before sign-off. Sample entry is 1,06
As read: 3,23
